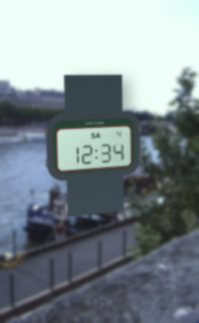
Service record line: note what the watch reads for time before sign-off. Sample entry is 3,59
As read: 12,34
